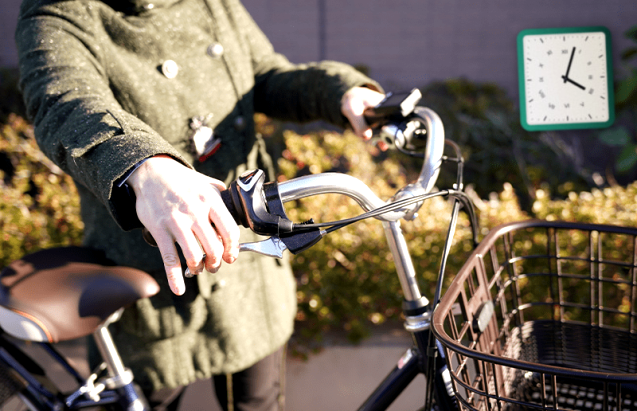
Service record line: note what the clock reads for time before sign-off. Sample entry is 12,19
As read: 4,03
